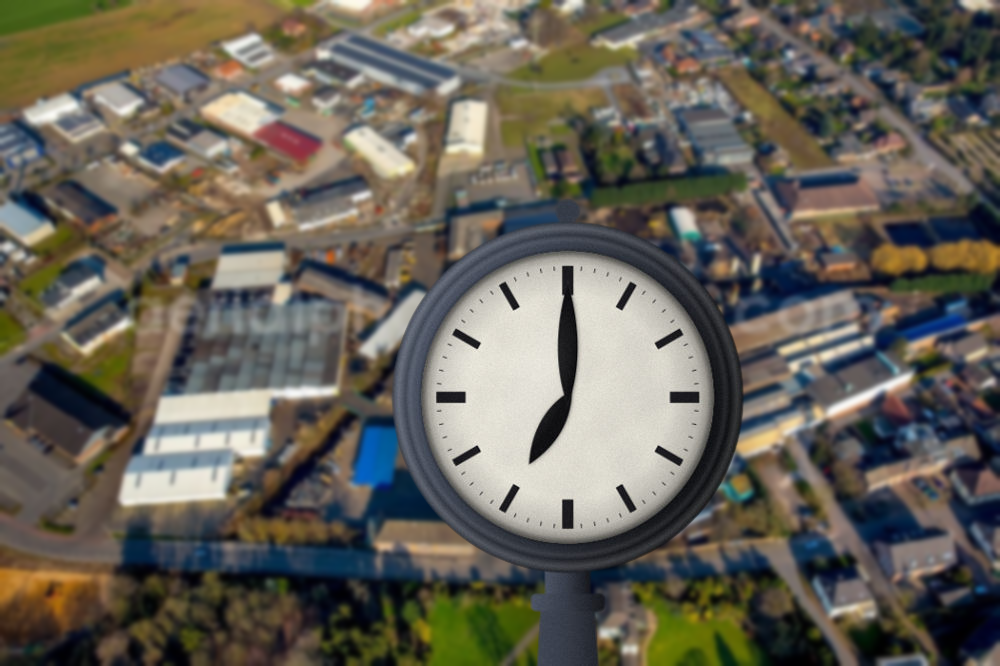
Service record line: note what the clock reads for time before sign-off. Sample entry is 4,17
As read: 7,00
